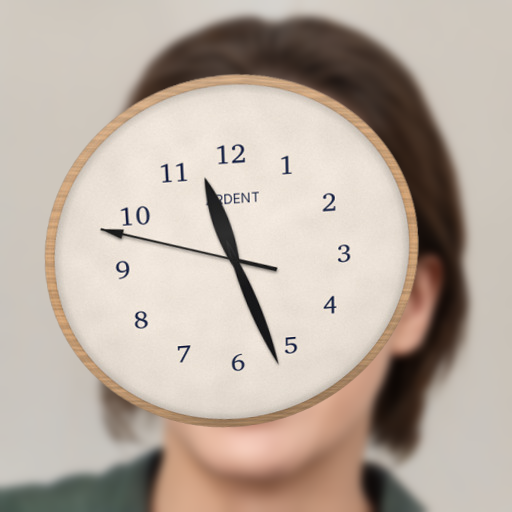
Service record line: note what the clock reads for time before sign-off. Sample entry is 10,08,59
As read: 11,26,48
